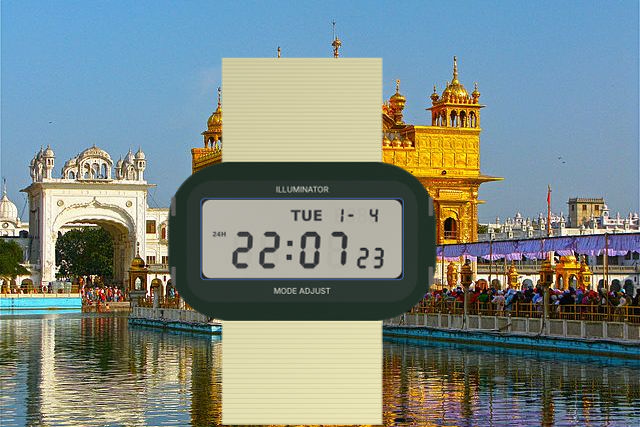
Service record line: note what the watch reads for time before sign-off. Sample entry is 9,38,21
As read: 22,07,23
